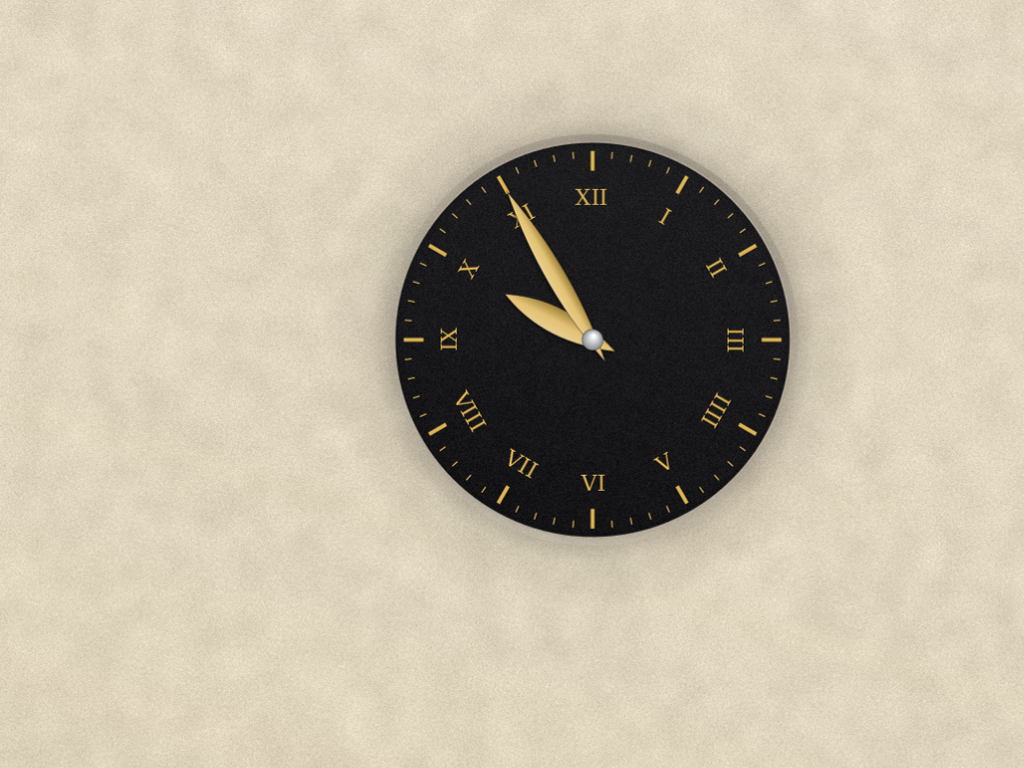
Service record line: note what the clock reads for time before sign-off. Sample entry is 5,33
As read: 9,55
